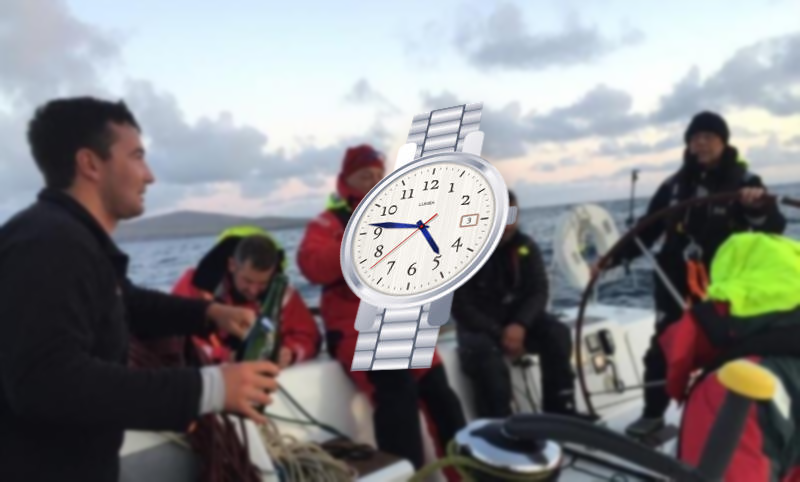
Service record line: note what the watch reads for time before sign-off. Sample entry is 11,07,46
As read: 4,46,38
